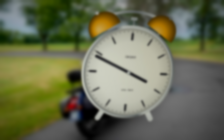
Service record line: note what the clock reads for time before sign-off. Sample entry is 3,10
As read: 3,49
